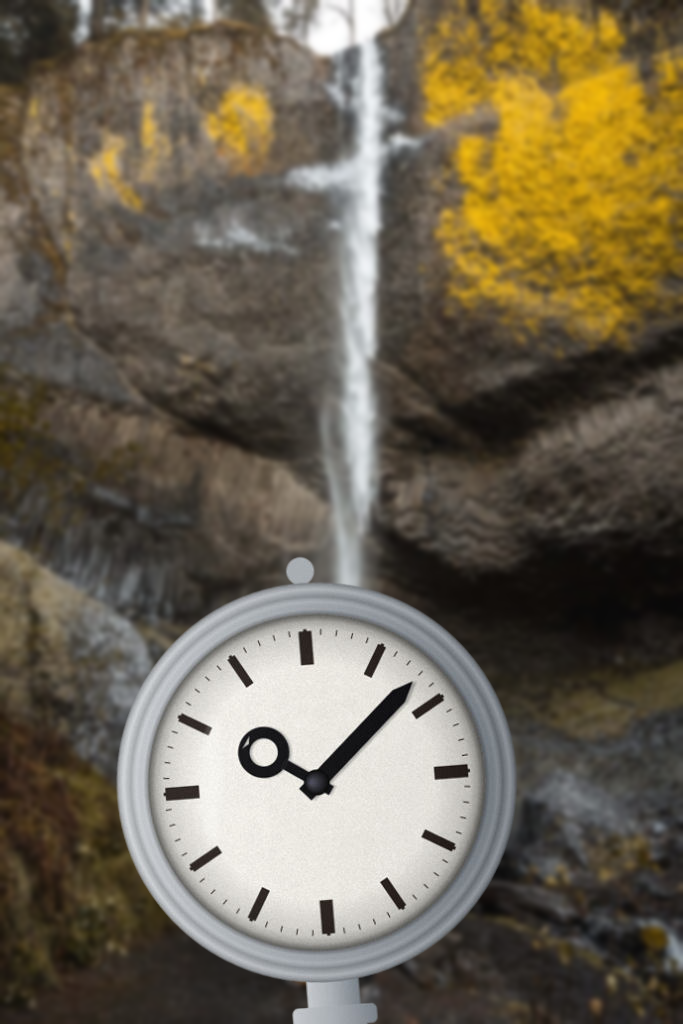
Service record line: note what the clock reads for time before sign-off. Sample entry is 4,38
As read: 10,08
